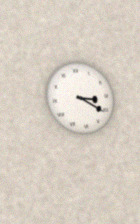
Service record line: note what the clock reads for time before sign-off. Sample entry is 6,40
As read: 3,21
